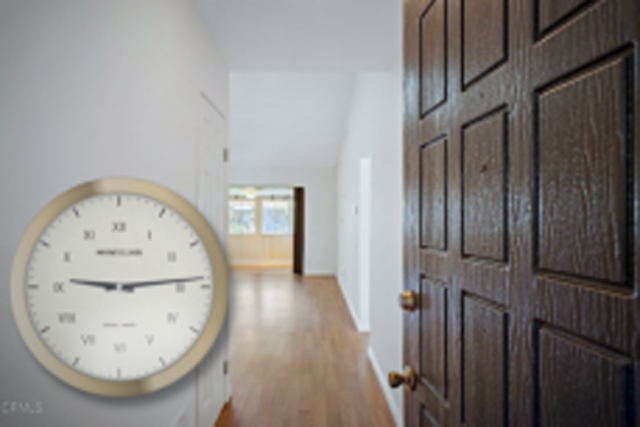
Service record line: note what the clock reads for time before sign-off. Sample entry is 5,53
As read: 9,14
